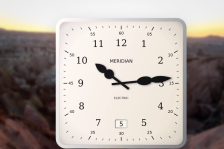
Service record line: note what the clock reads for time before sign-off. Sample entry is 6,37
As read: 10,14
